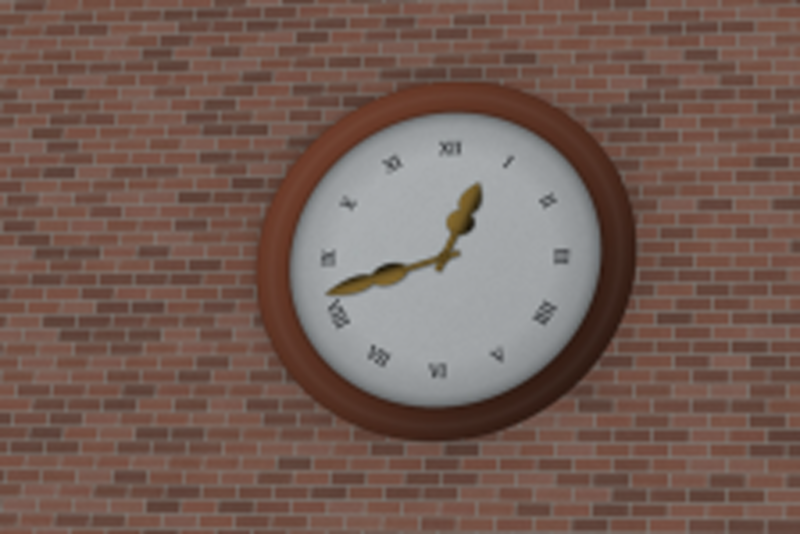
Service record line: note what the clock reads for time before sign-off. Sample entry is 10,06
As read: 12,42
